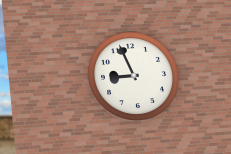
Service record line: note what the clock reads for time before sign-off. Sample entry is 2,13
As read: 8,57
